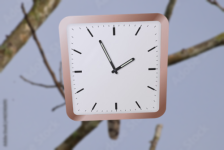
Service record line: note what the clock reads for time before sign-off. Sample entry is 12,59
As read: 1,56
